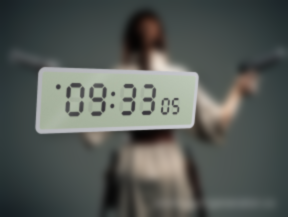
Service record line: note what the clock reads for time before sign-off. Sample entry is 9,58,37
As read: 9,33,05
